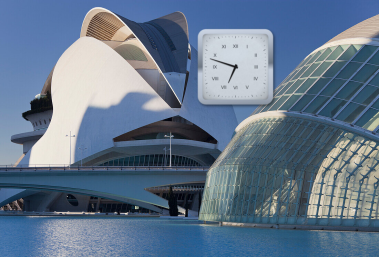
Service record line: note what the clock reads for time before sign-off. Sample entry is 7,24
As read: 6,48
